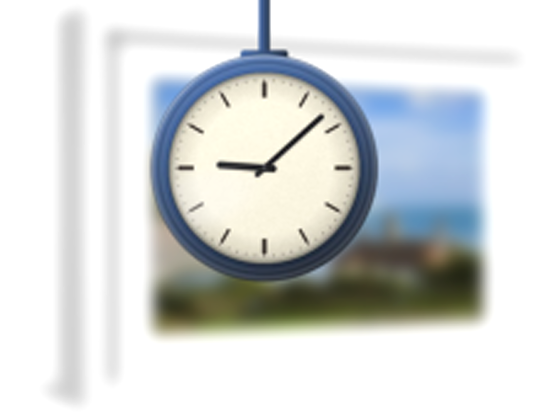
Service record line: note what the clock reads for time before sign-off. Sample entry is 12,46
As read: 9,08
